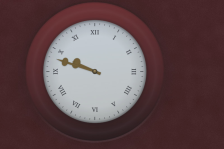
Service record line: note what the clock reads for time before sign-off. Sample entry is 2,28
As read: 9,48
